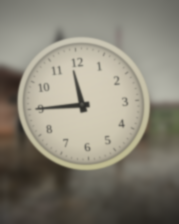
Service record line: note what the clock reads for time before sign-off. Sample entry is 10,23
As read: 11,45
